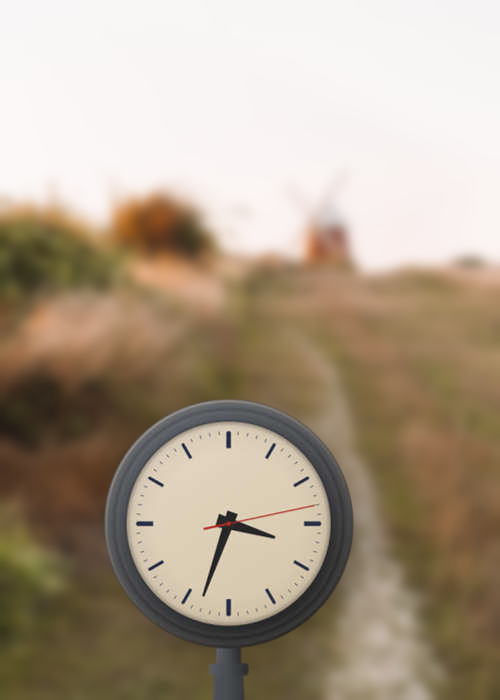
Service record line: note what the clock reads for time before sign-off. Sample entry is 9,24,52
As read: 3,33,13
